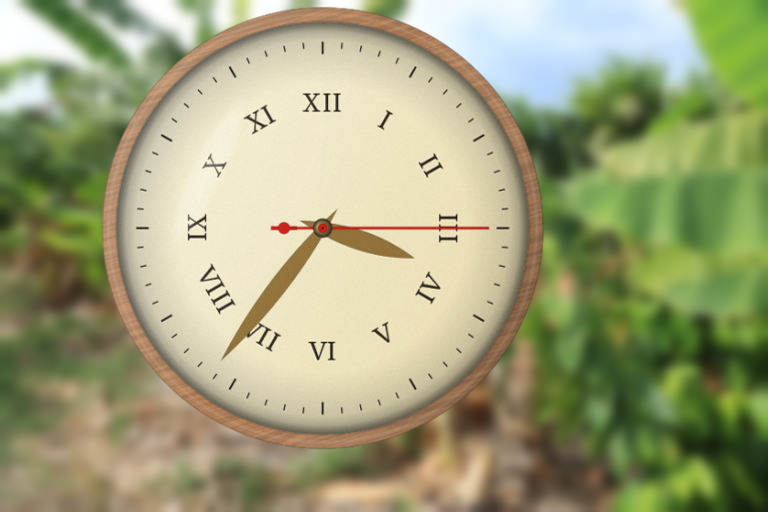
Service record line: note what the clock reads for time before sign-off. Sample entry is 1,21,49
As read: 3,36,15
